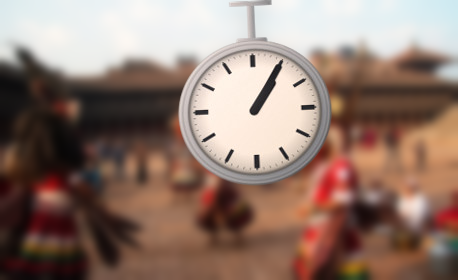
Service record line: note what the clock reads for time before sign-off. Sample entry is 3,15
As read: 1,05
